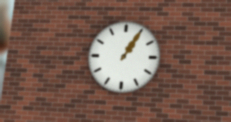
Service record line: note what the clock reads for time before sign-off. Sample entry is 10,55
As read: 1,05
